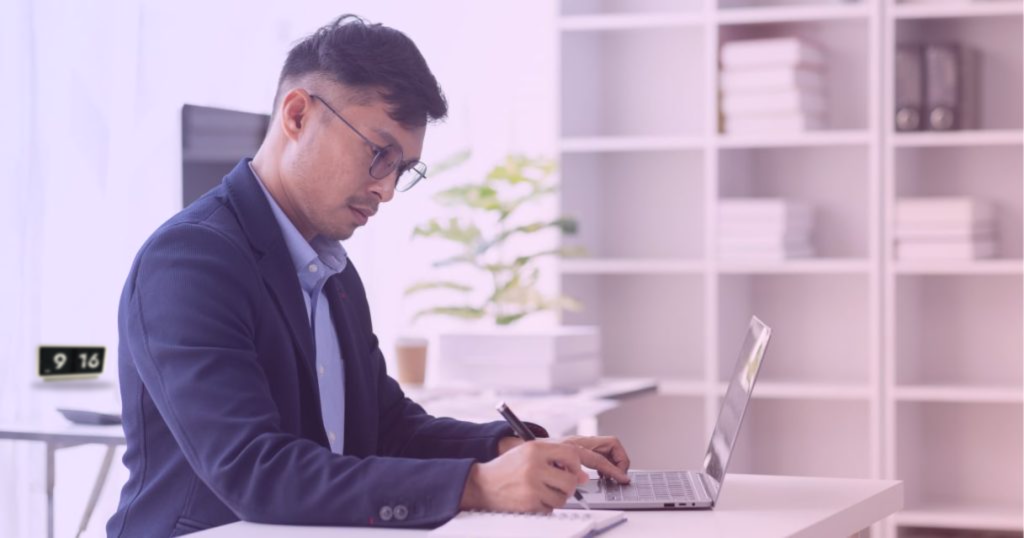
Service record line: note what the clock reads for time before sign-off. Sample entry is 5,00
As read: 9,16
